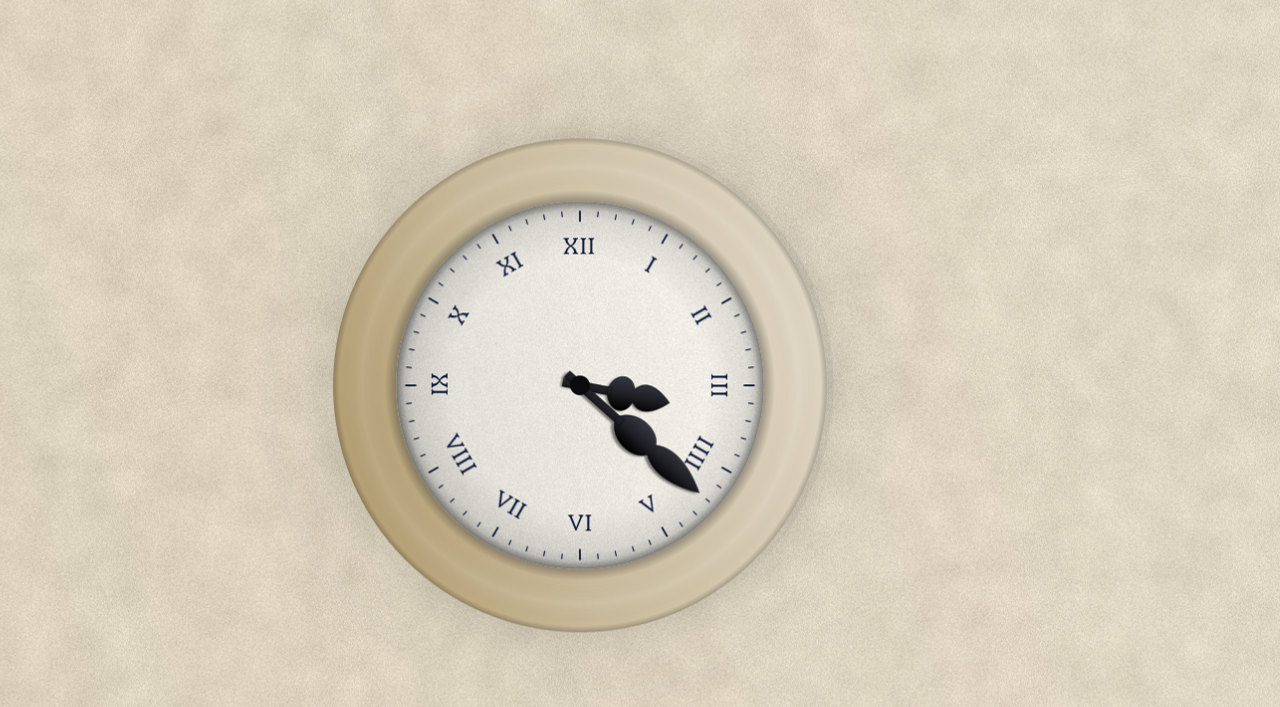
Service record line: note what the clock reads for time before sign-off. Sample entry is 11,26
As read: 3,22
